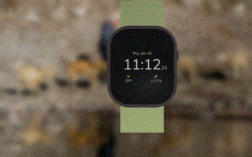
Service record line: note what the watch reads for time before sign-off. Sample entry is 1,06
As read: 11,12
